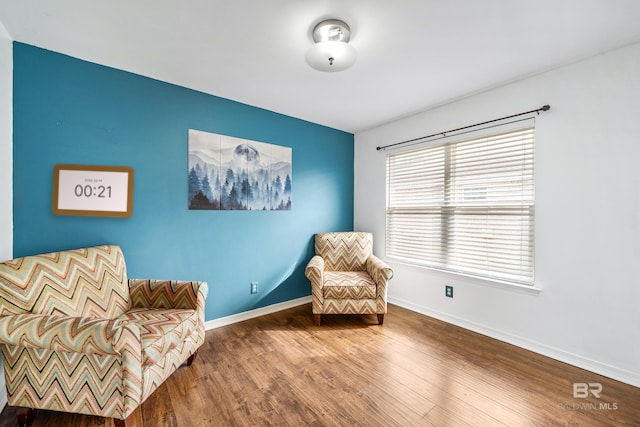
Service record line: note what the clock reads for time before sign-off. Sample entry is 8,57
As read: 0,21
